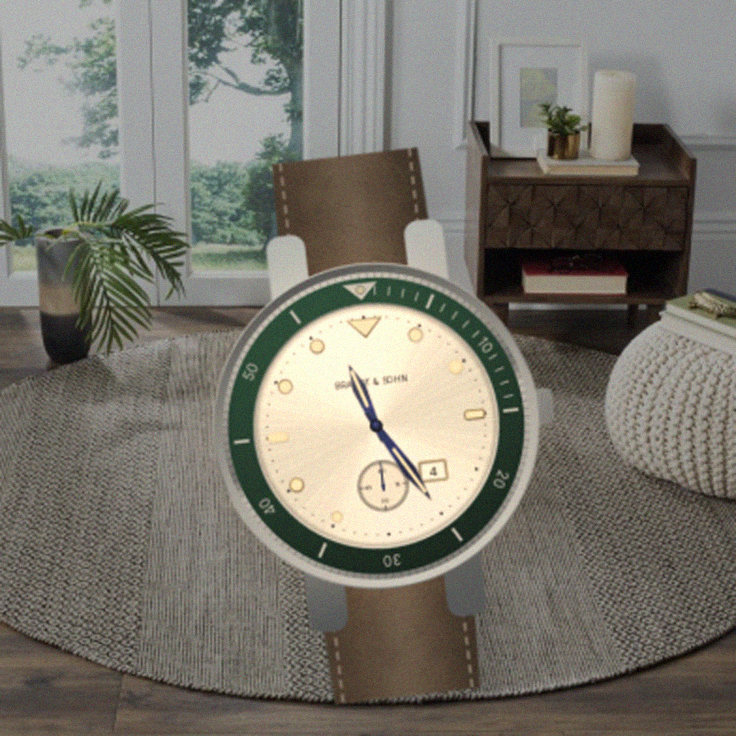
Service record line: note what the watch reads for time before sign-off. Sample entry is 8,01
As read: 11,25
